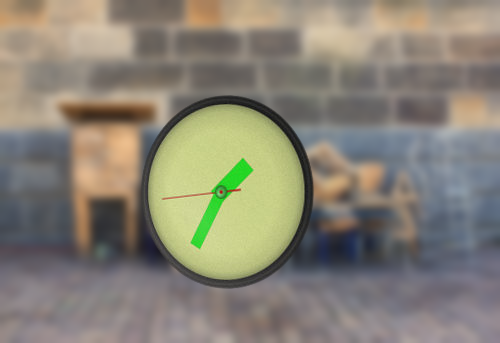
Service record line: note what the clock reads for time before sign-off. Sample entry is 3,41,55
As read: 1,34,44
